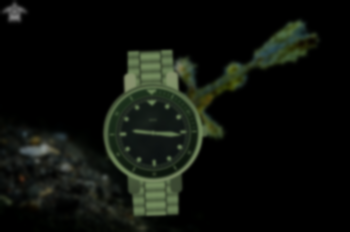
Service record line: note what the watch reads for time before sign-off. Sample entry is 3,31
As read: 9,16
